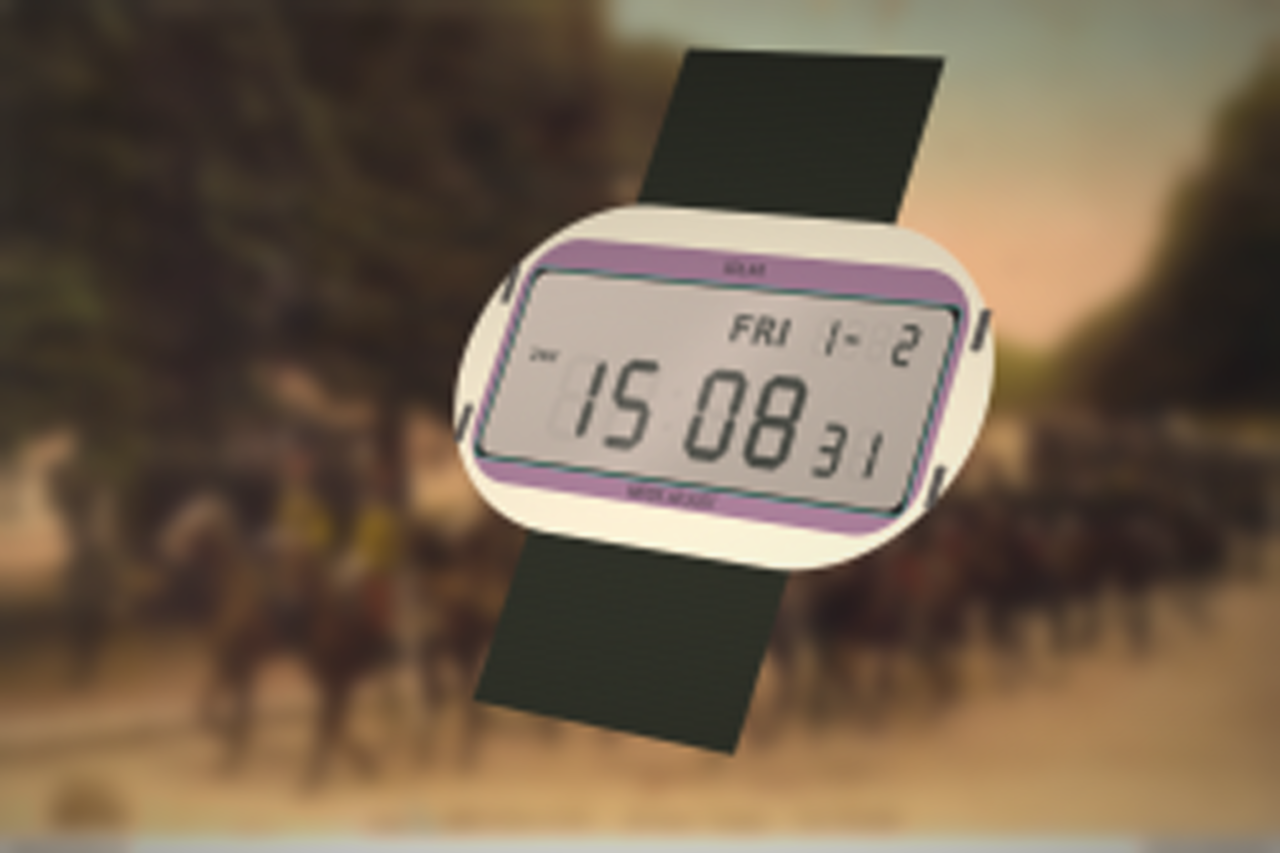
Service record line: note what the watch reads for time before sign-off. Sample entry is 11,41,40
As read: 15,08,31
